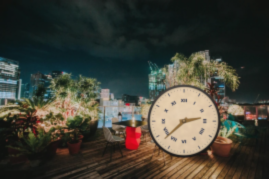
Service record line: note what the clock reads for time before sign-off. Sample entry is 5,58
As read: 2,38
